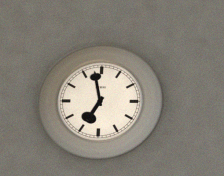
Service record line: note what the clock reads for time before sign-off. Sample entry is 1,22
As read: 6,58
